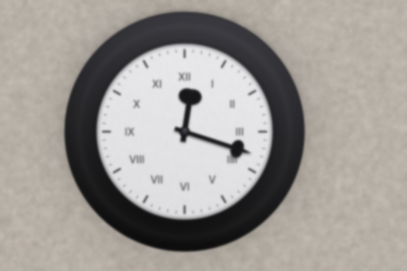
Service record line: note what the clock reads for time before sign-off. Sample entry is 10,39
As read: 12,18
